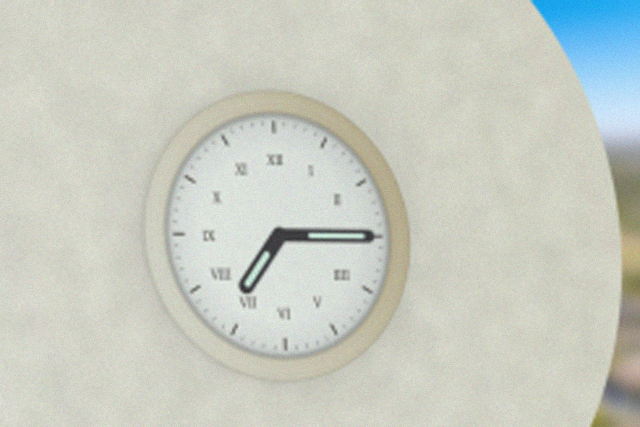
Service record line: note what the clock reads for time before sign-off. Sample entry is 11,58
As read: 7,15
